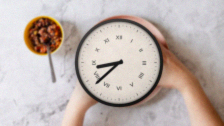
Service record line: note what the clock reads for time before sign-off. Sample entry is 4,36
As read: 8,38
